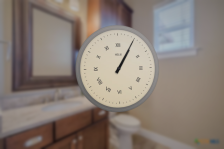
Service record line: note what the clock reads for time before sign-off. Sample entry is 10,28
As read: 1,05
